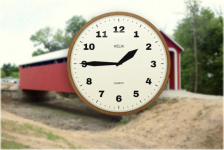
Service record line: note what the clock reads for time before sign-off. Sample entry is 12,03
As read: 1,45
